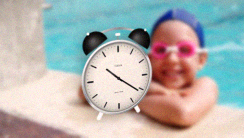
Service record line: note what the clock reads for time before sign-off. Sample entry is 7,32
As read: 10,21
